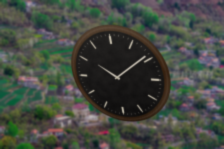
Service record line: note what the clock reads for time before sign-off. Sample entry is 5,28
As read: 10,09
